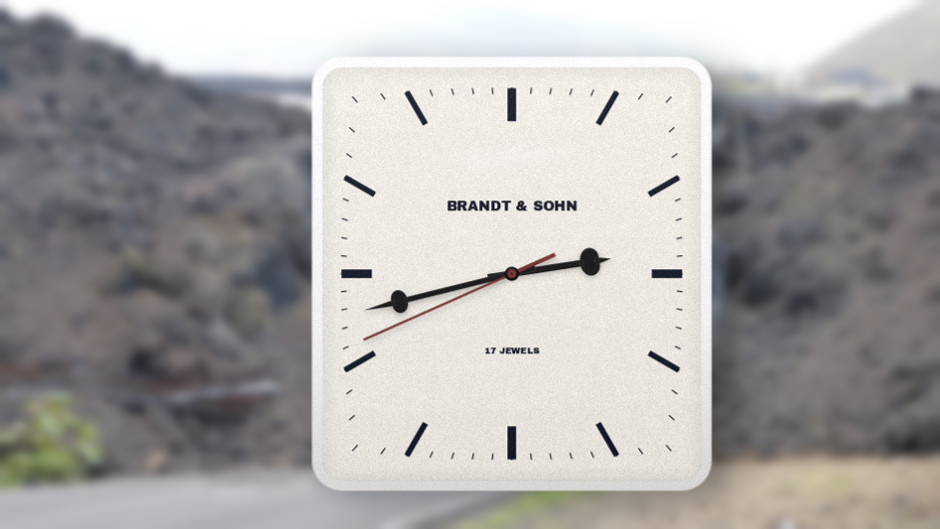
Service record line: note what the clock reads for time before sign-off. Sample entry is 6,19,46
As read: 2,42,41
